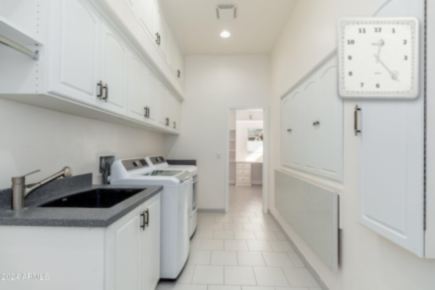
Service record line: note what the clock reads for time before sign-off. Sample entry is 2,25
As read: 12,23
